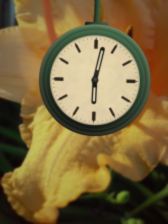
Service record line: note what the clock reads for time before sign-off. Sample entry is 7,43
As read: 6,02
